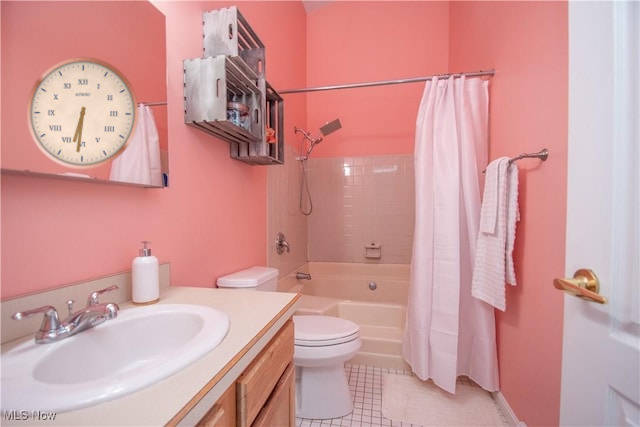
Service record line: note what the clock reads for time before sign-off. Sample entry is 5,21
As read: 6,31
